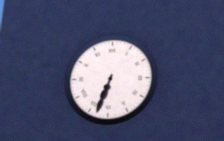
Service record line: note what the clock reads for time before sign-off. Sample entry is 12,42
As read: 6,33
